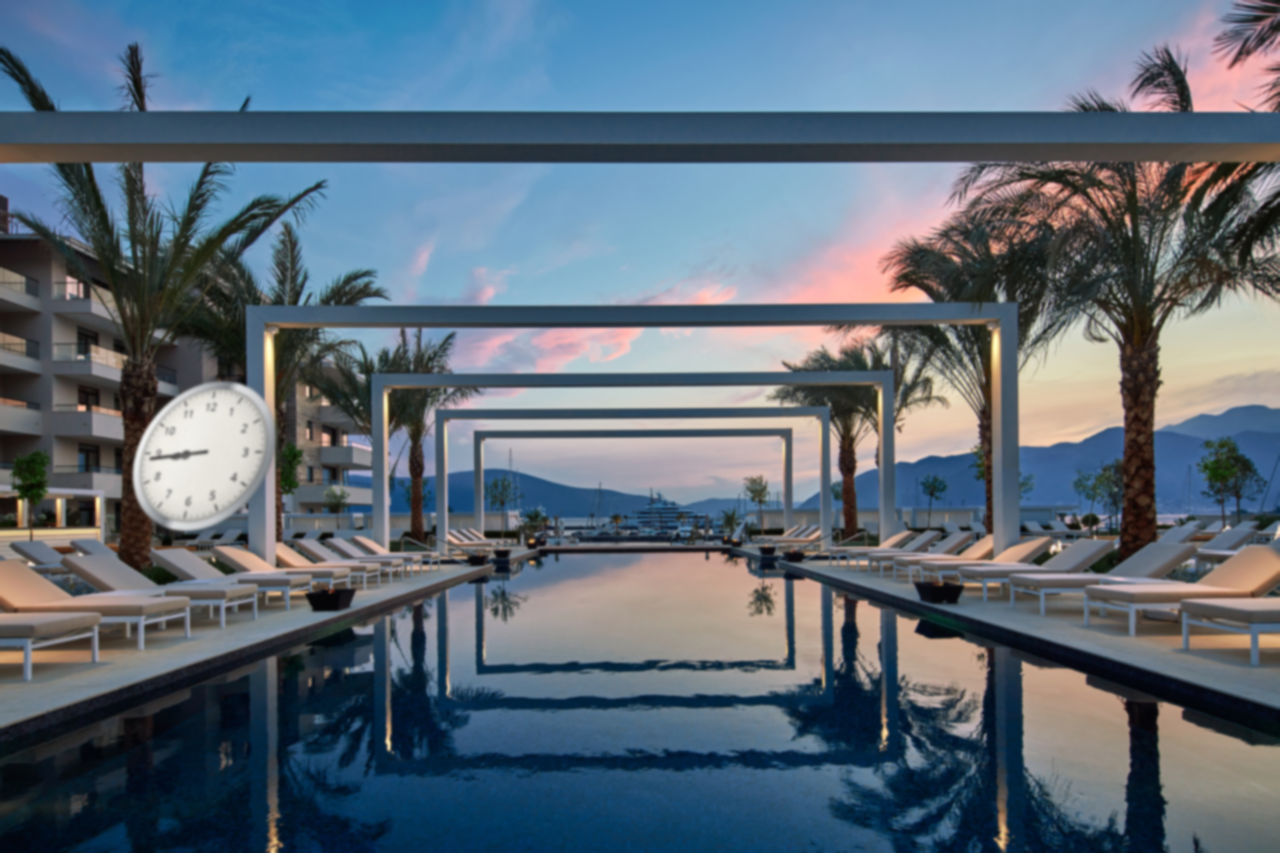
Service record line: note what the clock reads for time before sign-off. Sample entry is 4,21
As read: 8,44
